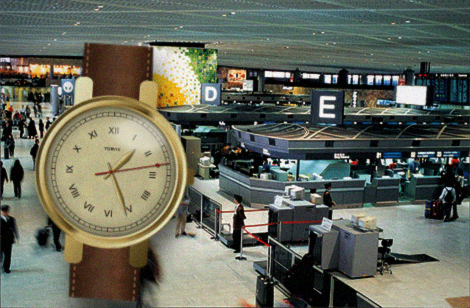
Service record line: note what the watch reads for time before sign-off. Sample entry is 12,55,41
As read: 1,26,13
